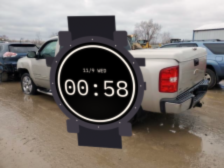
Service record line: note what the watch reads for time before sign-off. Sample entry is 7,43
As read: 0,58
